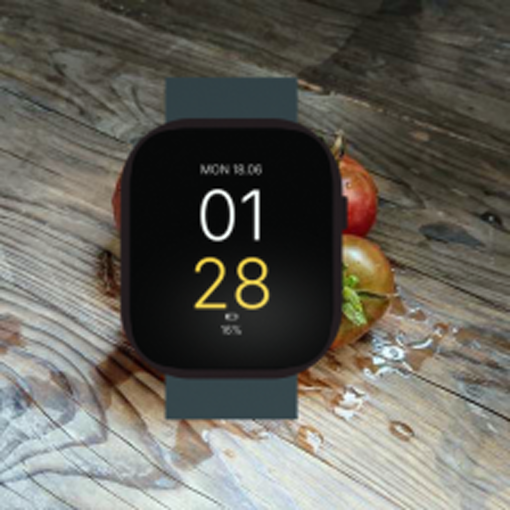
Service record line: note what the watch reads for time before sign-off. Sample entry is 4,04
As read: 1,28
